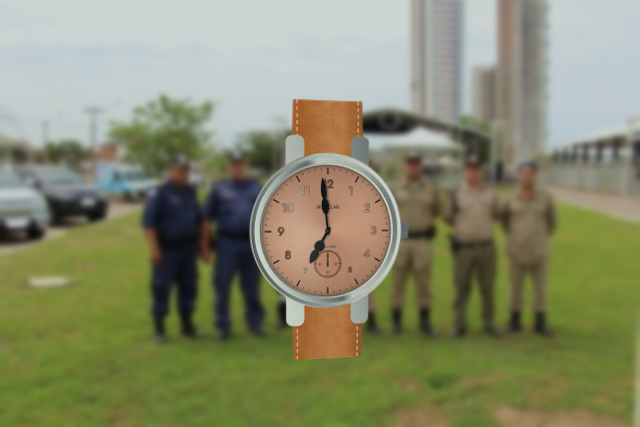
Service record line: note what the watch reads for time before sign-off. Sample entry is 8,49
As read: 6,59
